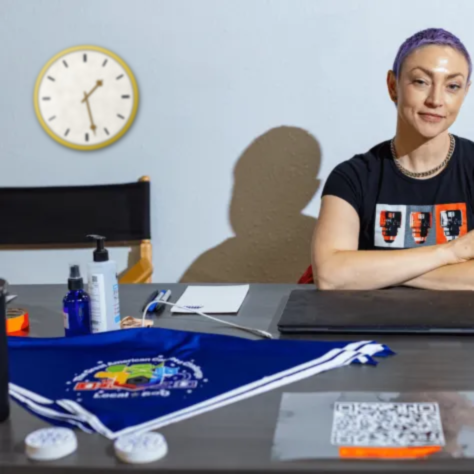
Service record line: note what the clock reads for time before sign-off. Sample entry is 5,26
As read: 1,28
